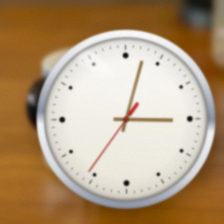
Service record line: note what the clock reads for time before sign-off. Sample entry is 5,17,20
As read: 3,02,36
